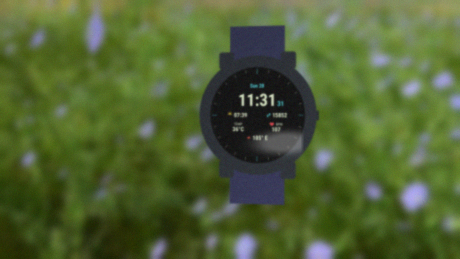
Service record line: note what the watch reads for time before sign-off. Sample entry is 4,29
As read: 11,31
